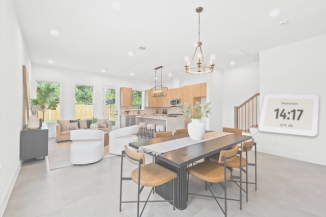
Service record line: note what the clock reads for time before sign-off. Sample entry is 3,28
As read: 14,17
